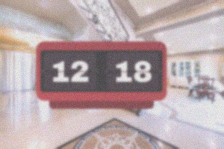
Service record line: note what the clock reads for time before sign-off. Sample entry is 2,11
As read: 12,18
